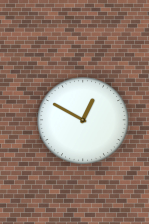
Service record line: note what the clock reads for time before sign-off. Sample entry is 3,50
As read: 12,50
